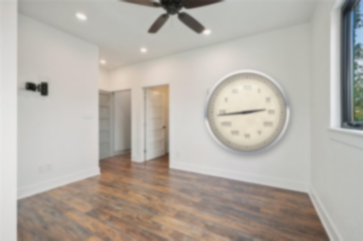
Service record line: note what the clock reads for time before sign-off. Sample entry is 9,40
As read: 2,44
